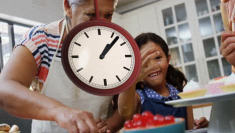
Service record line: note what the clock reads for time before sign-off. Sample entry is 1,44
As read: 1,07
